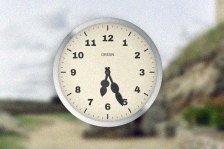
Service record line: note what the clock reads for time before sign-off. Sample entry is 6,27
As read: 6,26
